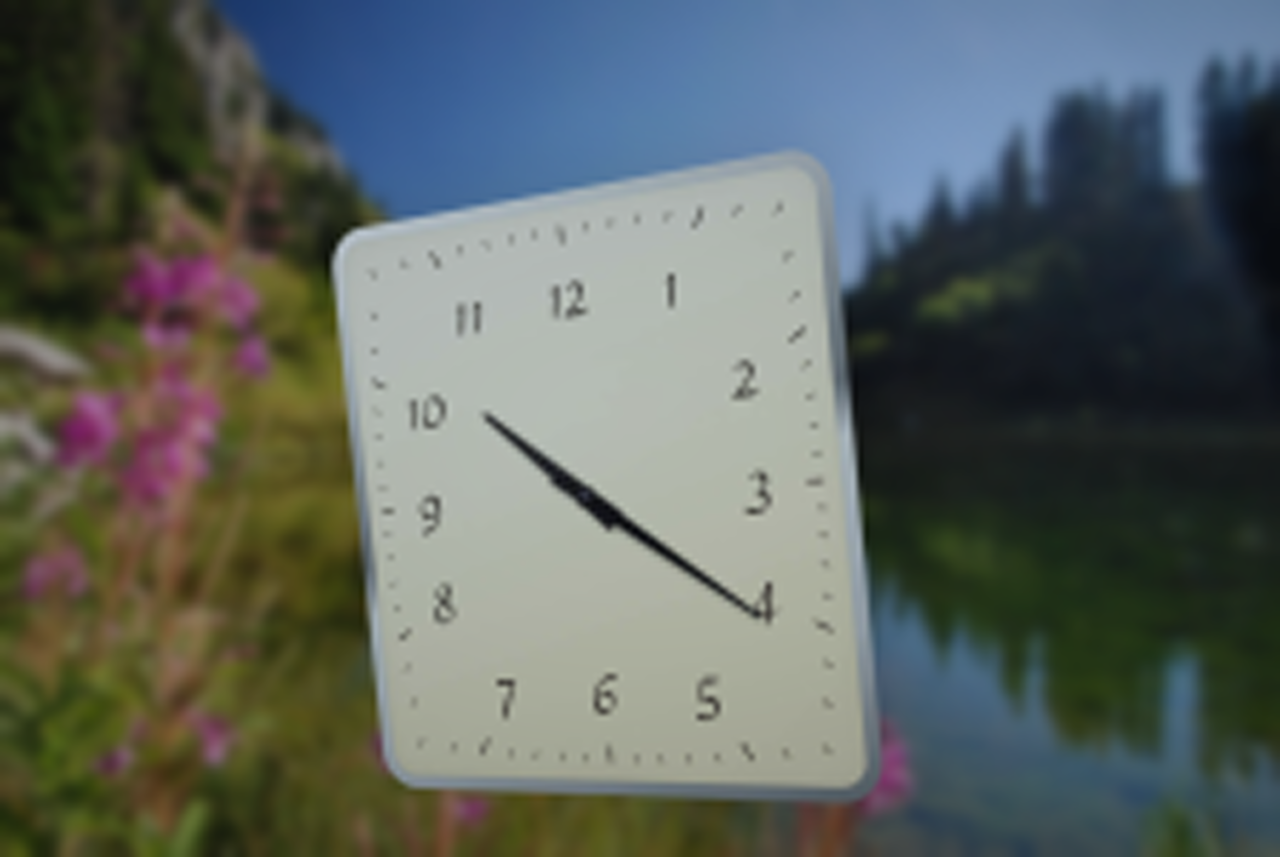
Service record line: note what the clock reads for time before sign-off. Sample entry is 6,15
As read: 10,21
